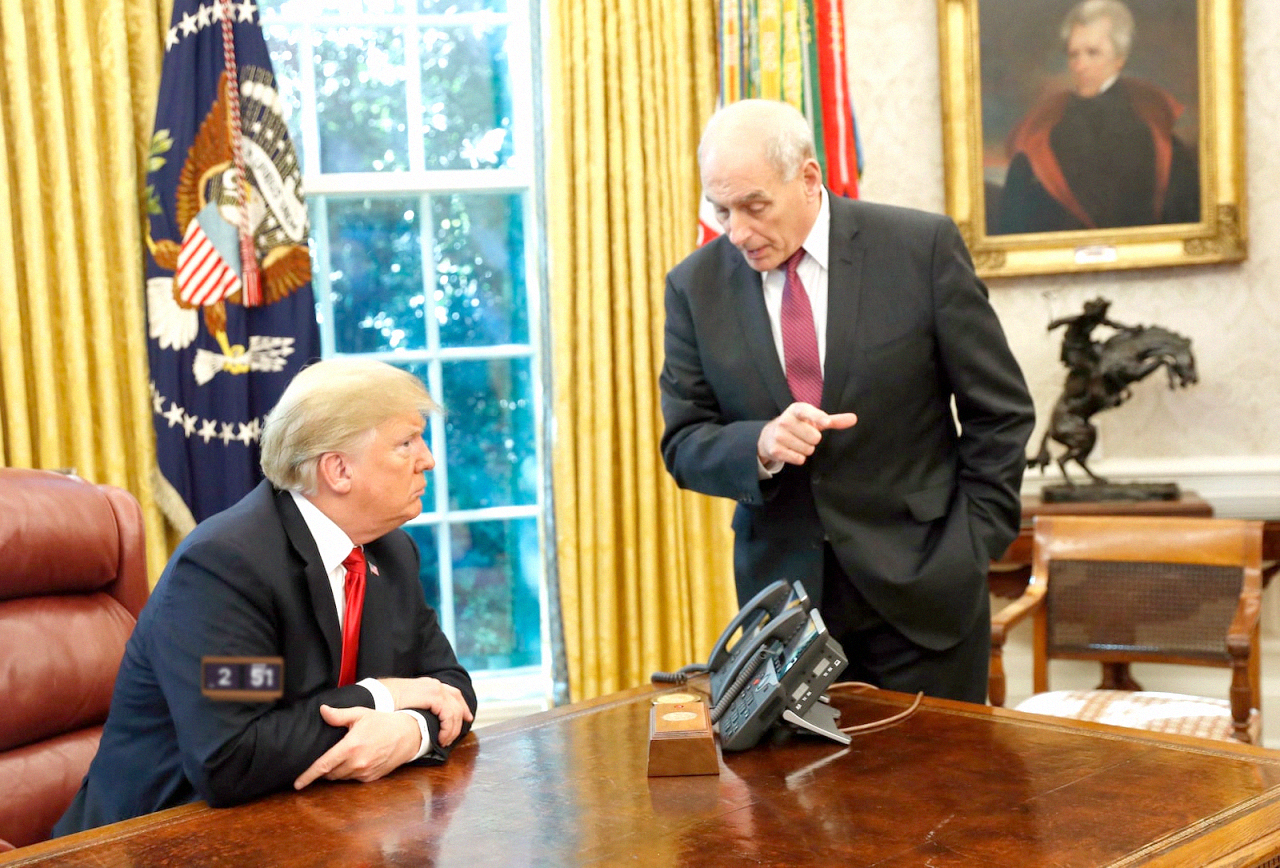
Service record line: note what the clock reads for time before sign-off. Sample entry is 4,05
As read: 2,51
